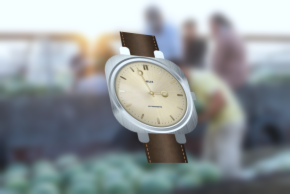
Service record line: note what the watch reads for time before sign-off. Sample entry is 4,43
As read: 2,57
